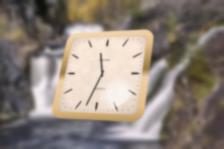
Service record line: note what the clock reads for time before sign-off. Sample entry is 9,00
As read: 11,33
